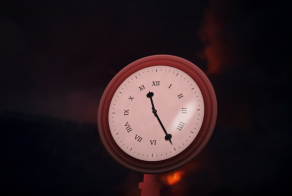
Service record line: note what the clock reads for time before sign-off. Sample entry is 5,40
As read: 11,25
